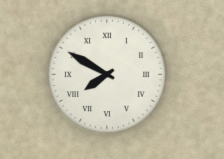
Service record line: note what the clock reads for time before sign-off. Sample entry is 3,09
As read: 7,50
